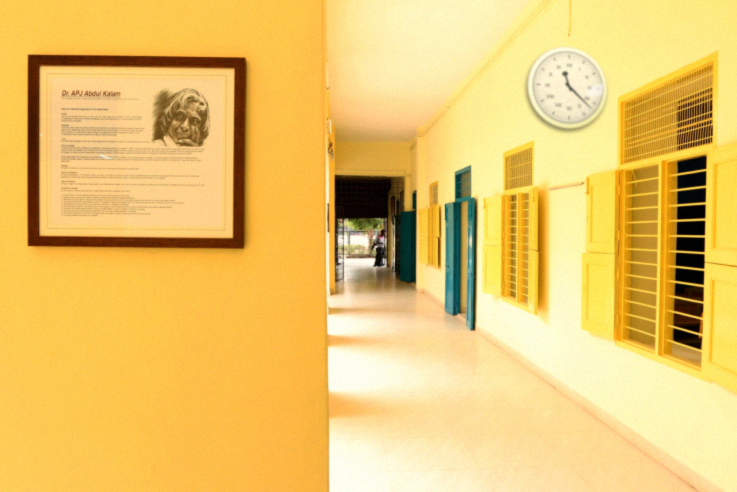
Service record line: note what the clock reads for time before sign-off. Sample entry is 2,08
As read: 11,22
